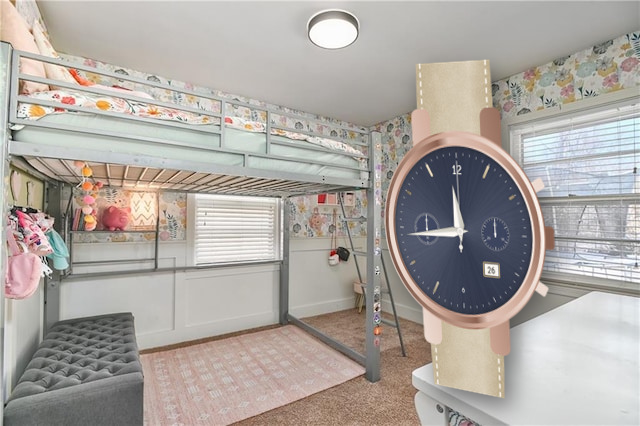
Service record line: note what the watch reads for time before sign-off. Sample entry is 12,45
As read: 11,44
